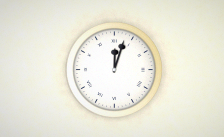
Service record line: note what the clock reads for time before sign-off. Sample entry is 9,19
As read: 12,03
